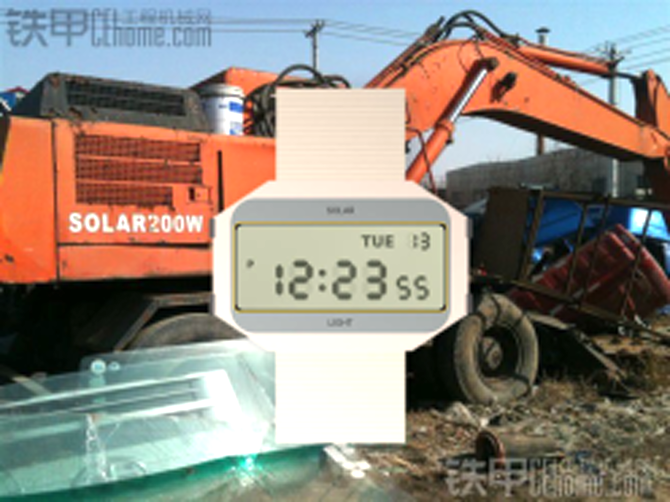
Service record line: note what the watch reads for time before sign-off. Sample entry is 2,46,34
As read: 12,23,55
